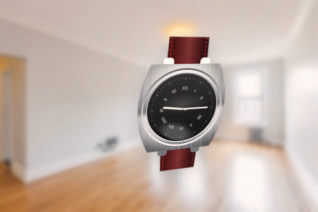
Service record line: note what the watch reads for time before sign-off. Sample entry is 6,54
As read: 9,15
